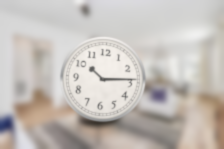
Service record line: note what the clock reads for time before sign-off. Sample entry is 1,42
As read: 10,14
